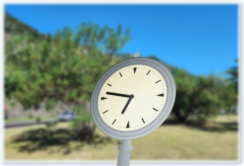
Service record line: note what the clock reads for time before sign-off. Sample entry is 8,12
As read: 6,47
